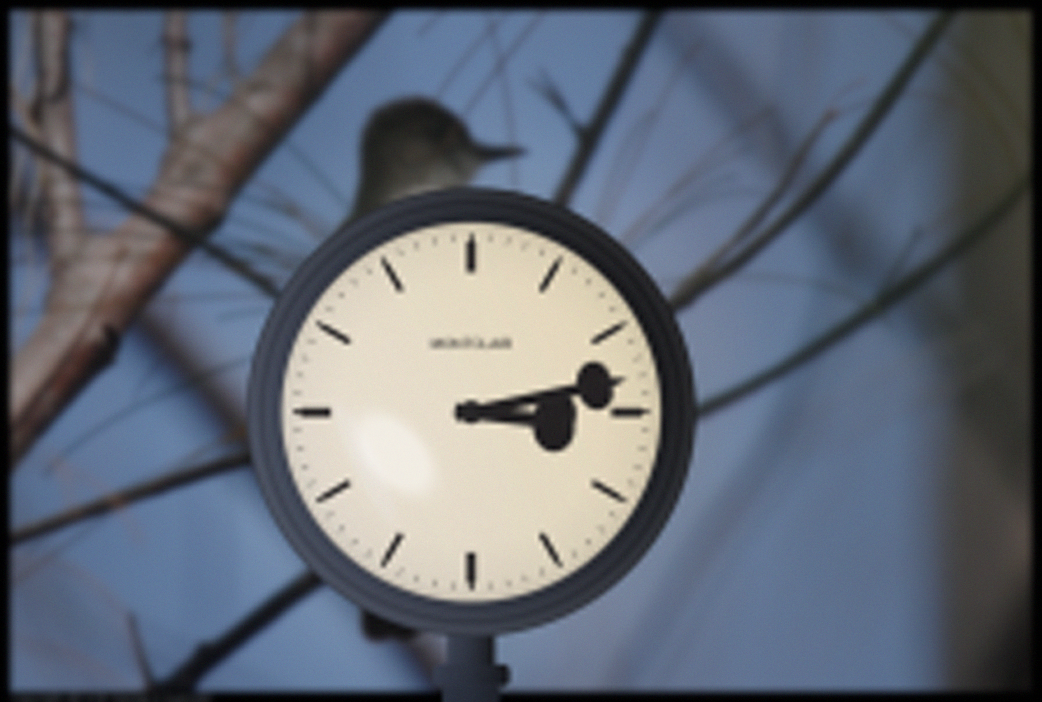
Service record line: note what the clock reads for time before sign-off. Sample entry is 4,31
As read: 3,13
